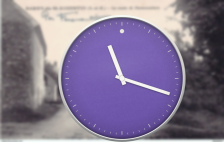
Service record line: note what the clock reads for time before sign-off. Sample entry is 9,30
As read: 11,18
